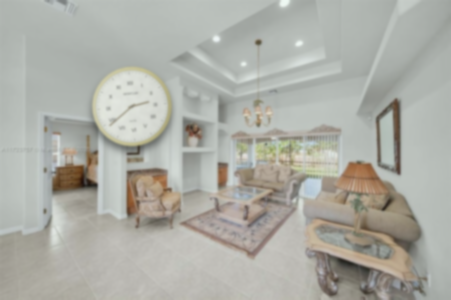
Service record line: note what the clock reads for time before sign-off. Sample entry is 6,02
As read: 2,39
